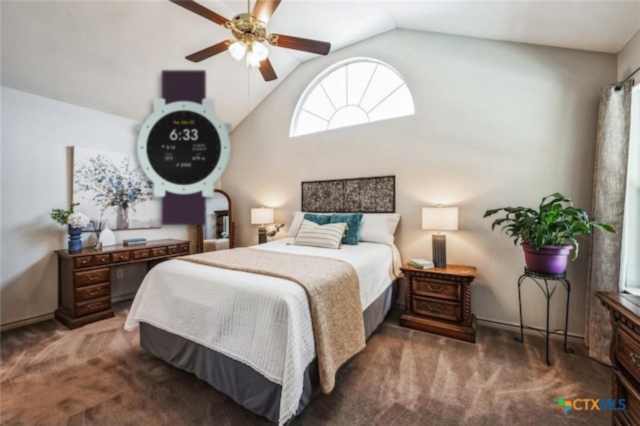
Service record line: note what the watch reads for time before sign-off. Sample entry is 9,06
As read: 6,33
